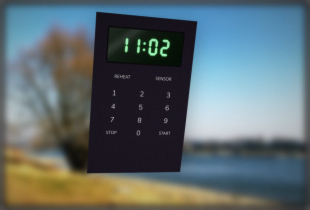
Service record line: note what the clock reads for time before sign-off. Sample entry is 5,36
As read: 11,02
